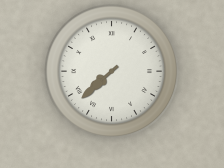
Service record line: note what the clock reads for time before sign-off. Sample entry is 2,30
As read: 7,38
